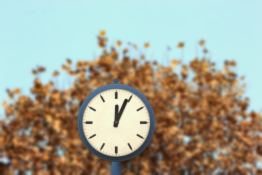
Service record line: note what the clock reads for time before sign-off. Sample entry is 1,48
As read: 12,04
